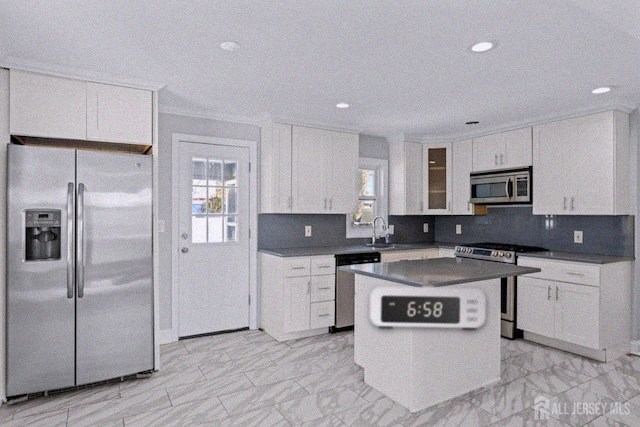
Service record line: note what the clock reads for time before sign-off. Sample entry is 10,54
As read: 6,58
